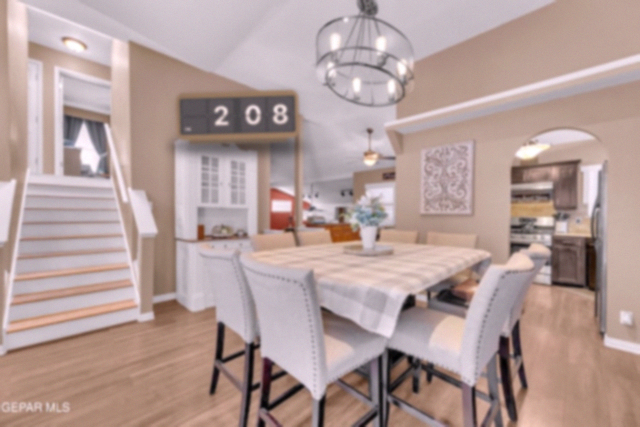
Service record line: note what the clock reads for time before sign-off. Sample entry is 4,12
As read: 2,08
